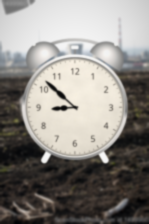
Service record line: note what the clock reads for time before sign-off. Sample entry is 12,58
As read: 8,52
